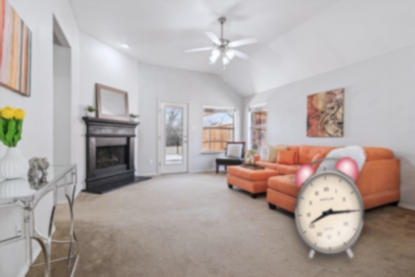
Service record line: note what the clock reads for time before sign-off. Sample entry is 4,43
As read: 8,15
